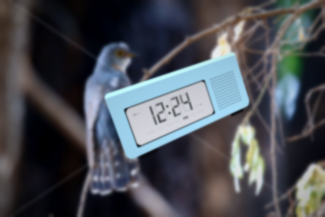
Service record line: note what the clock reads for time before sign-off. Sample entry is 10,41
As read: 12,24
